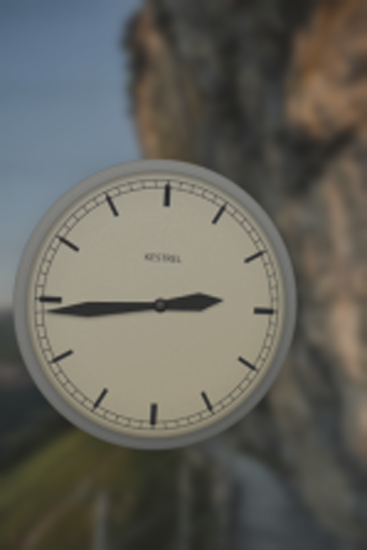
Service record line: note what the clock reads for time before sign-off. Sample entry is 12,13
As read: 2,44
